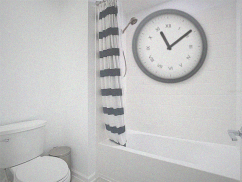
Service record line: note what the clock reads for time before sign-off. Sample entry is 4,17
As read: 11,09
